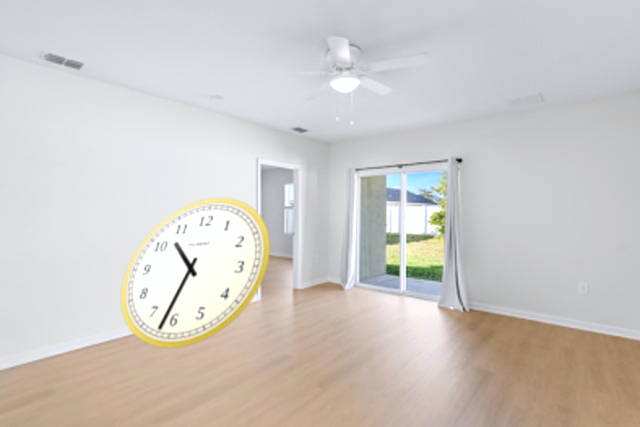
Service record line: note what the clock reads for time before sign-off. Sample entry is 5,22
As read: 10,32
